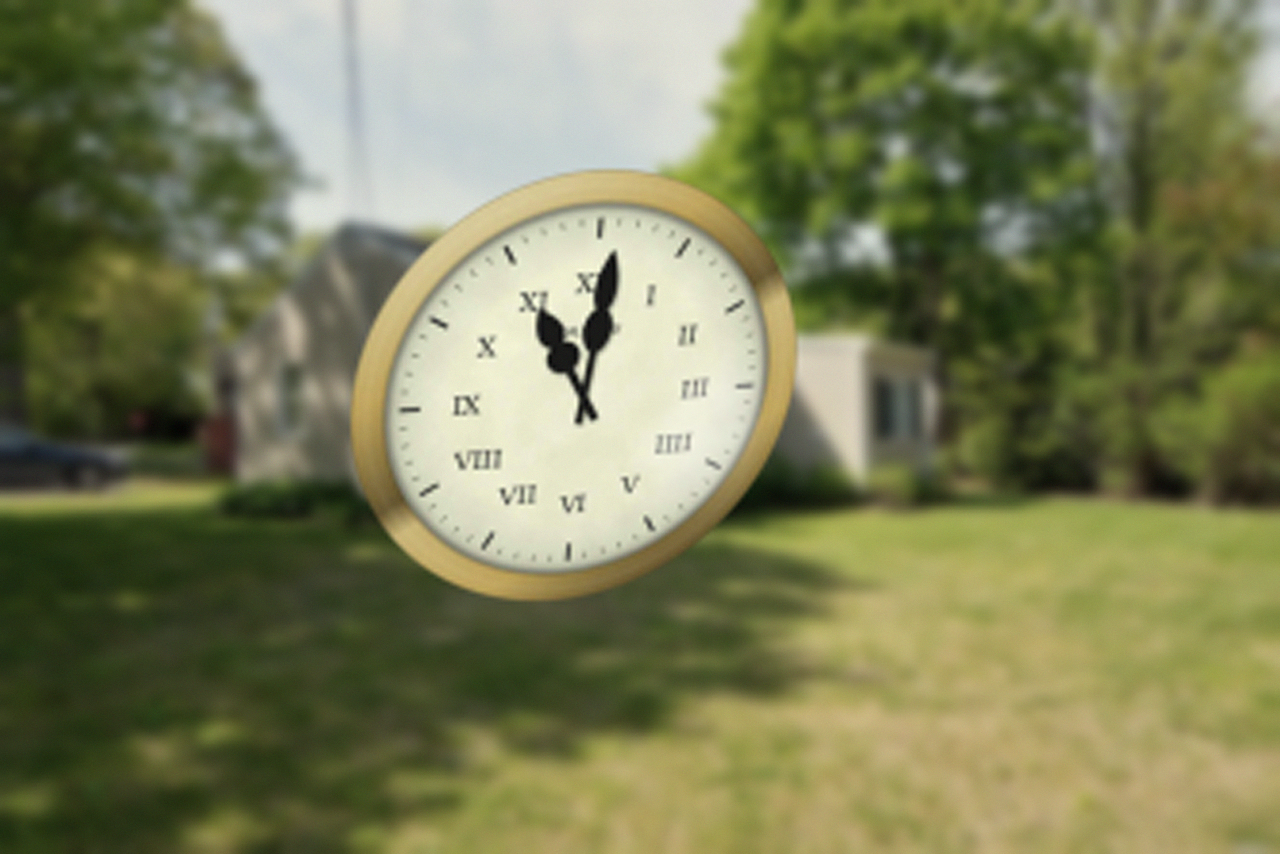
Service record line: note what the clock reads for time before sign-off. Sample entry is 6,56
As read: 11,01
